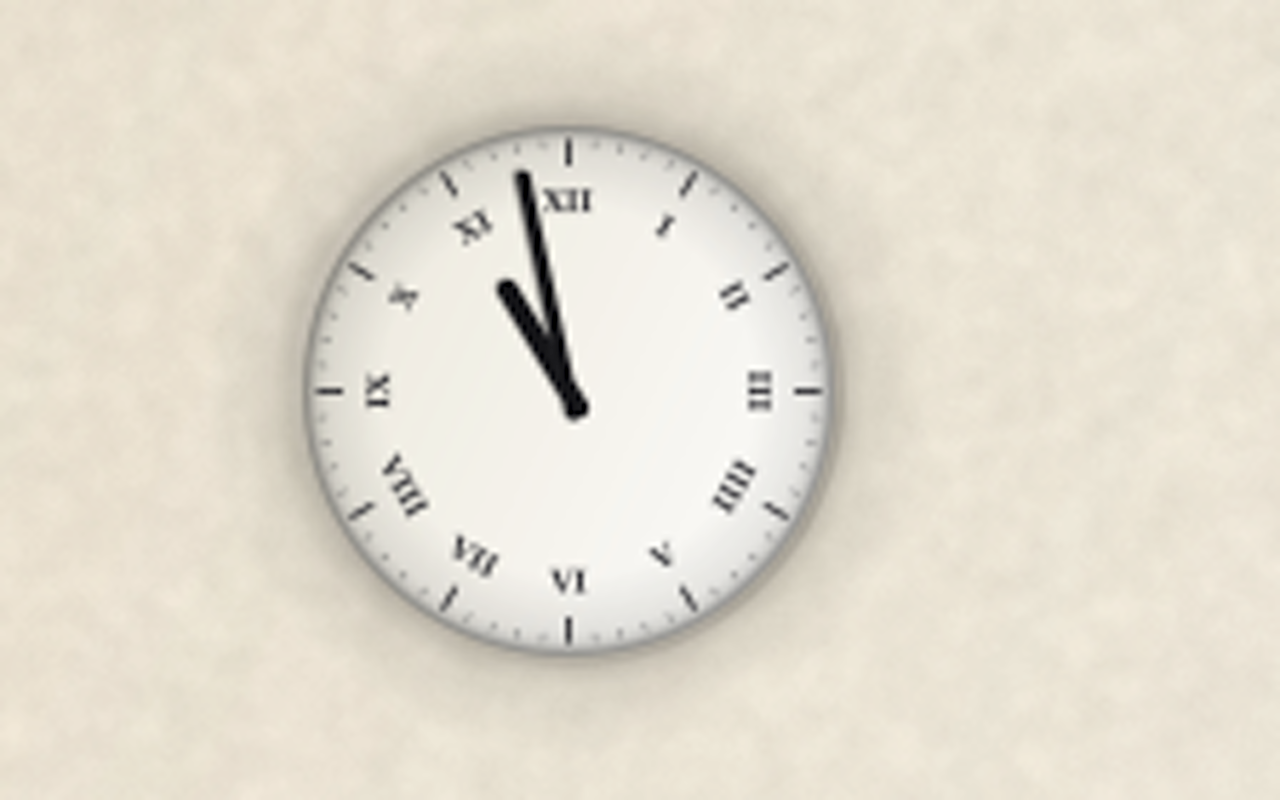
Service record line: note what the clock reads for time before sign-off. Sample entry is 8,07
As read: 10,58
